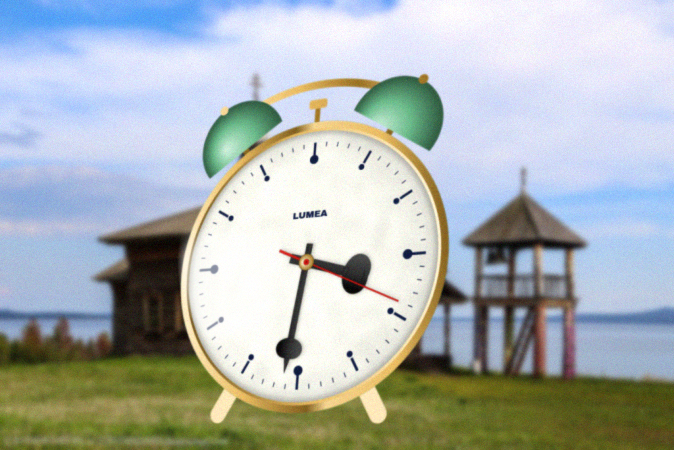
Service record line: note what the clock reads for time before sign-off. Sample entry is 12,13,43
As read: 3,31,19
